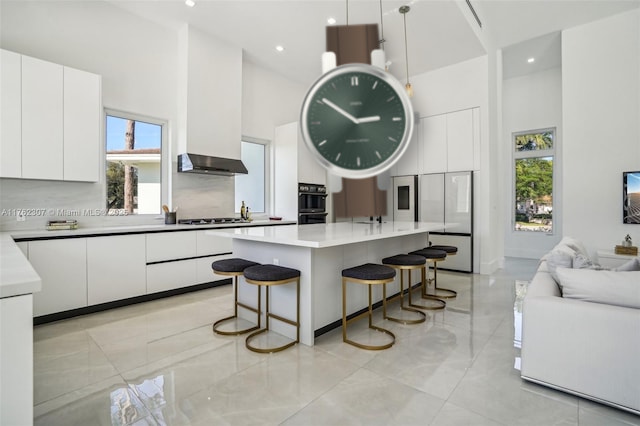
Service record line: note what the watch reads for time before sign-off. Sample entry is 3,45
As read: 2,51
